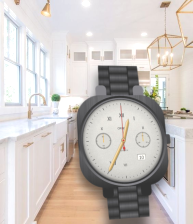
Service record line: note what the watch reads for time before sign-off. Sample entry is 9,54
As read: 12,35
